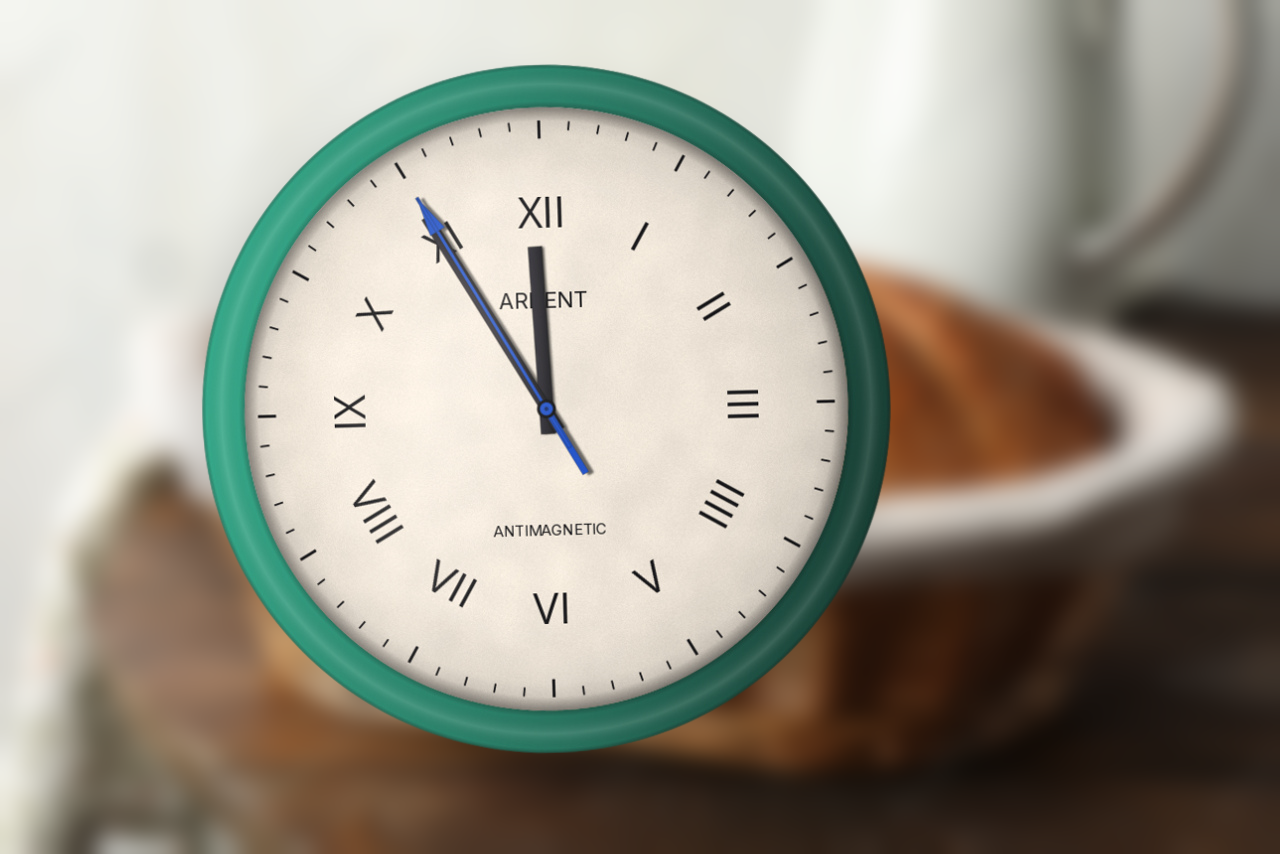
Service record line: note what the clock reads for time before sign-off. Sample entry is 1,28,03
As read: 11,54,55
